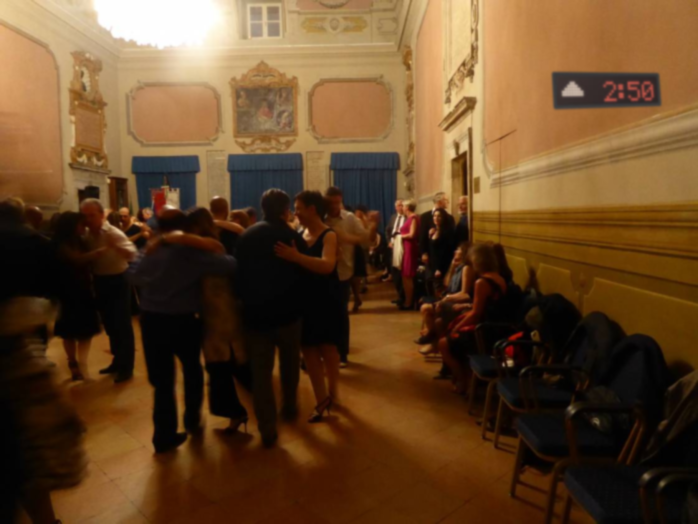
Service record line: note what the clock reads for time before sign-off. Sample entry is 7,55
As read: 2,50
